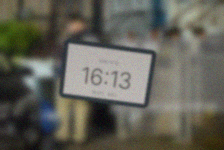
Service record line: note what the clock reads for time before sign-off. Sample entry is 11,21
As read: 16,13
